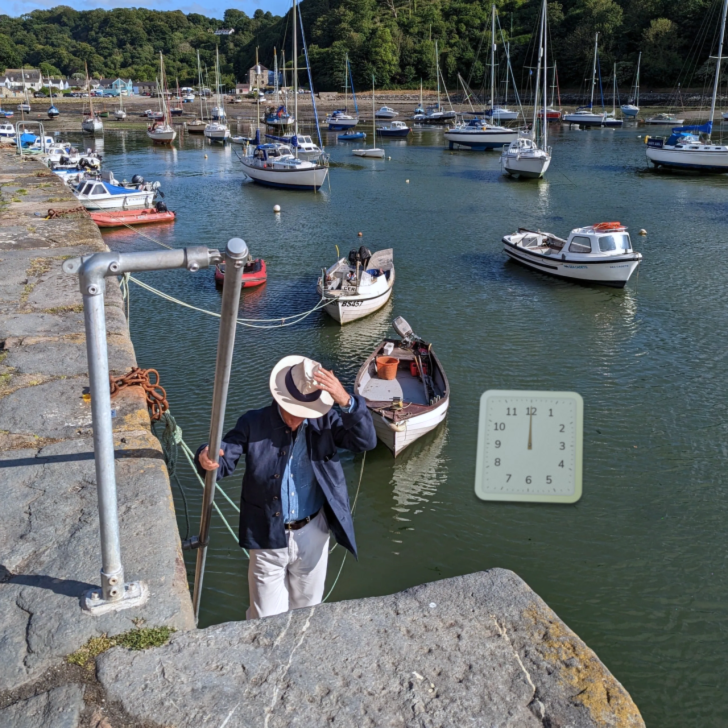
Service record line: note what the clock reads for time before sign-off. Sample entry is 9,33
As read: 12,00
